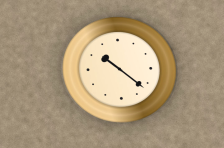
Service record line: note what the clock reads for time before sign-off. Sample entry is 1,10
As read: 10,22
